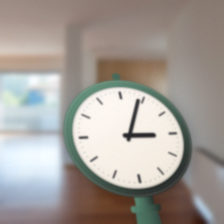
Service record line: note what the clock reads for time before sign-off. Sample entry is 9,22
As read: 3,04
